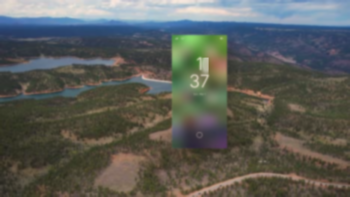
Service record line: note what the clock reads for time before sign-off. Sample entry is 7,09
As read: 1,37
